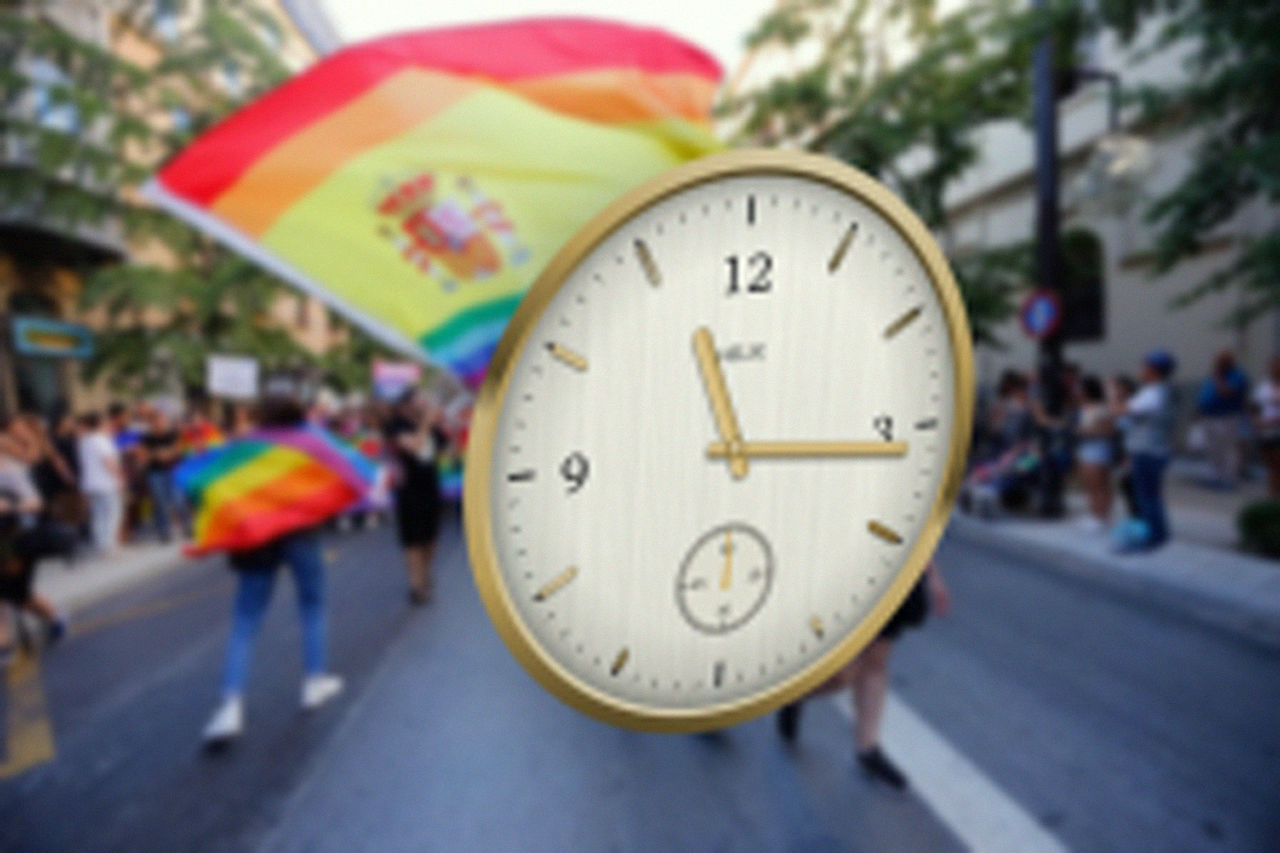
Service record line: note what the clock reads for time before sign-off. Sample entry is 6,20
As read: 11,16
